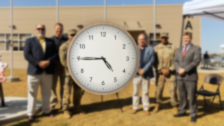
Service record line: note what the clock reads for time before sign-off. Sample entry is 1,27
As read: 4,45
